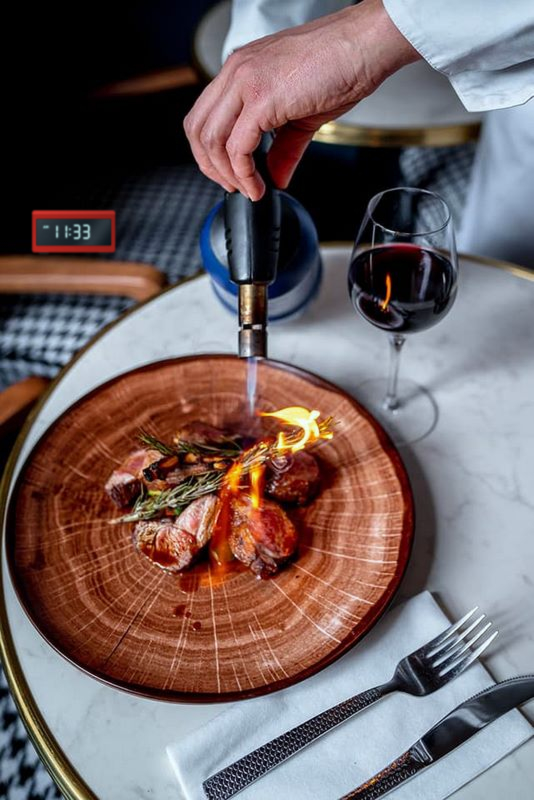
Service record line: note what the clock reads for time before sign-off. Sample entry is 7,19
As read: 11,33
